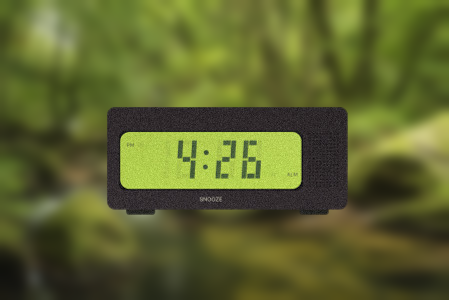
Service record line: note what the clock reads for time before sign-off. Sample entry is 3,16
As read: 4,26
